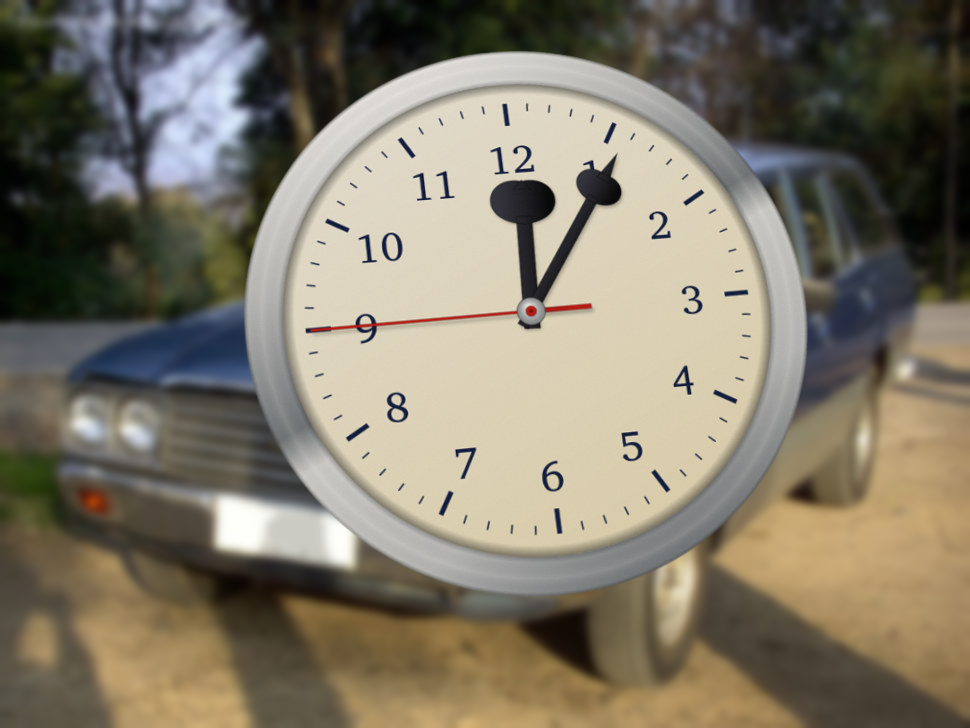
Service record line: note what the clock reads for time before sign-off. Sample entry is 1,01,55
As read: 12,05,45
